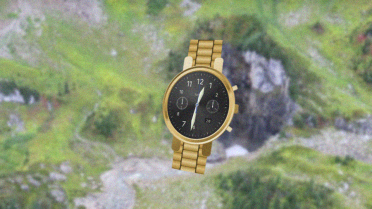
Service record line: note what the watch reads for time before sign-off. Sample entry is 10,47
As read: 12,31
